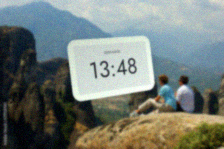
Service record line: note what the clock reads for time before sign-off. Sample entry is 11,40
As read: 13,48
